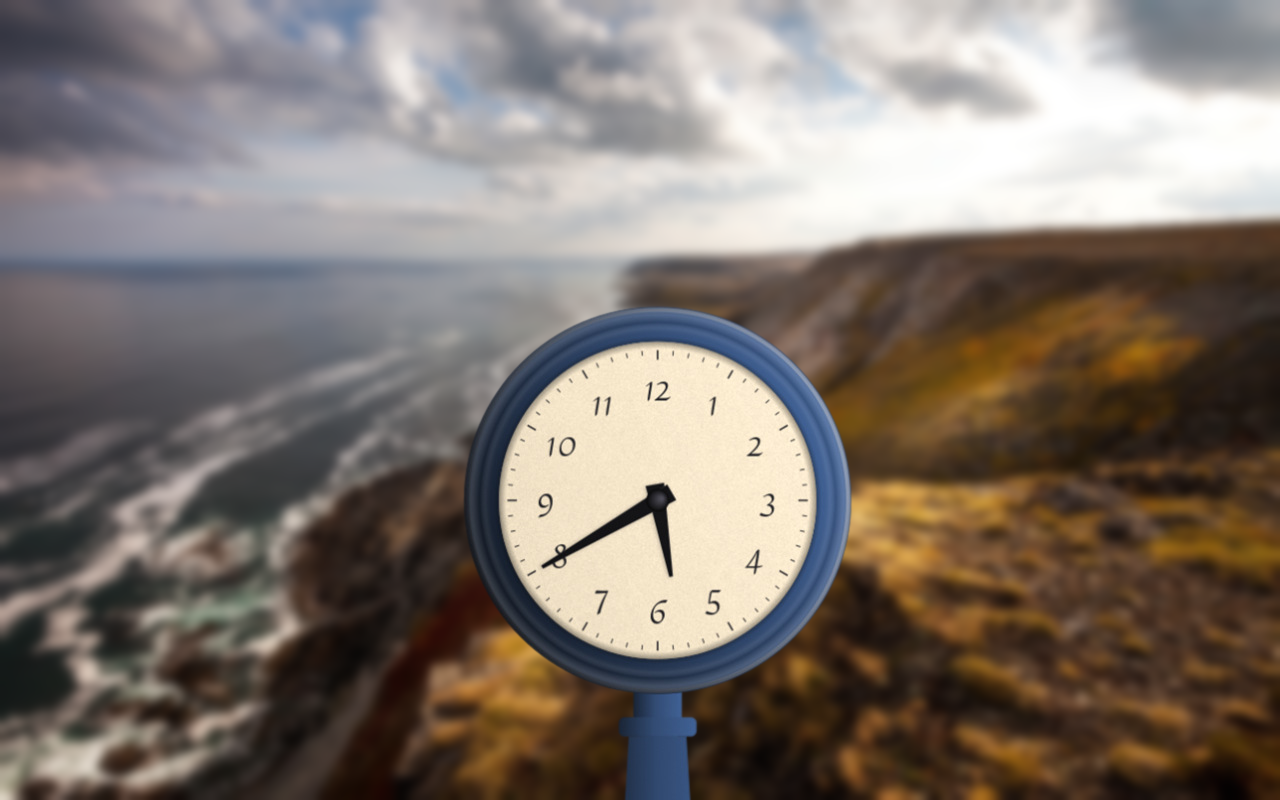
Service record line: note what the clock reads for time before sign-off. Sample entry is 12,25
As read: 5,40
